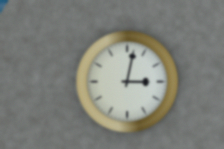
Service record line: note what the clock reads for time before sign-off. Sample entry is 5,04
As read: 3,02
